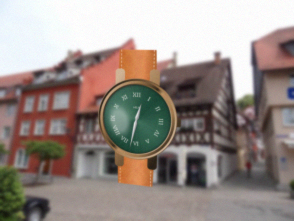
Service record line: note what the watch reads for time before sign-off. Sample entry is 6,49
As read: 12,32
